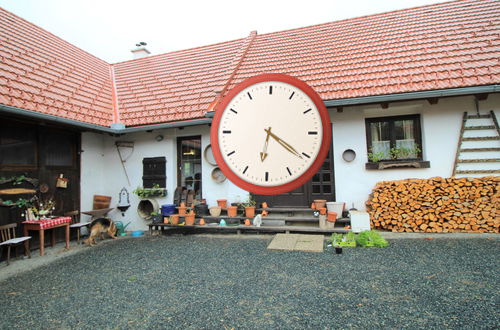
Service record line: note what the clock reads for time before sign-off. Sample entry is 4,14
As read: 6,21
